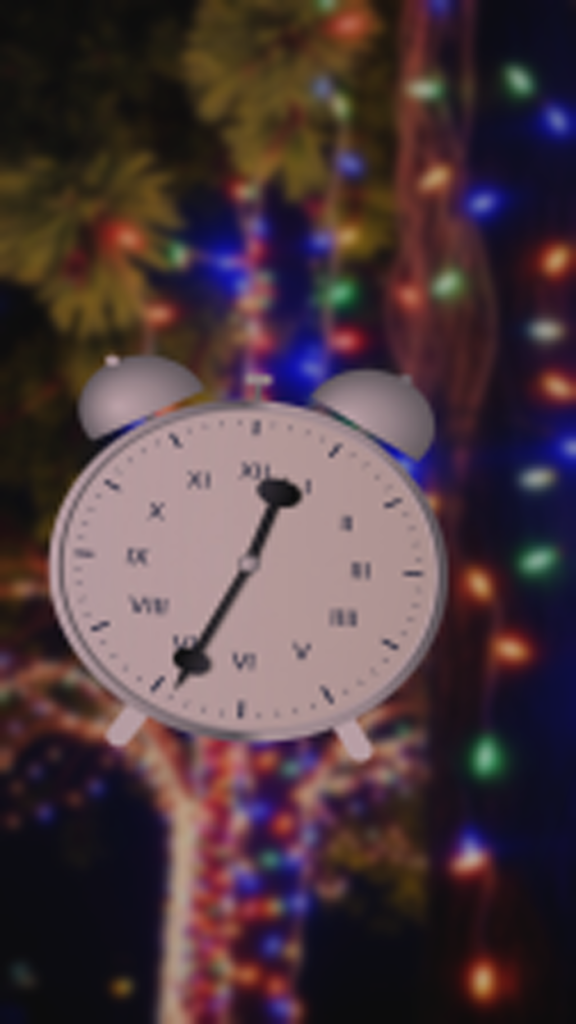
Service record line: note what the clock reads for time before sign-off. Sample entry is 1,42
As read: 12,34
